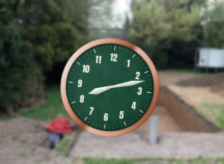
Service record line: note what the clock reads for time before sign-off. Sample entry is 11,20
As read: 8,12
